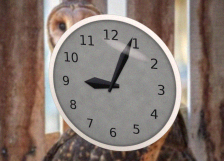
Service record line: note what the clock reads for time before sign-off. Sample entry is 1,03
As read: 9,04
